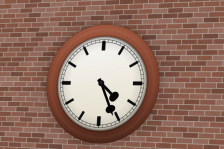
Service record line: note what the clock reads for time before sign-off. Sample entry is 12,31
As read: 4,26
